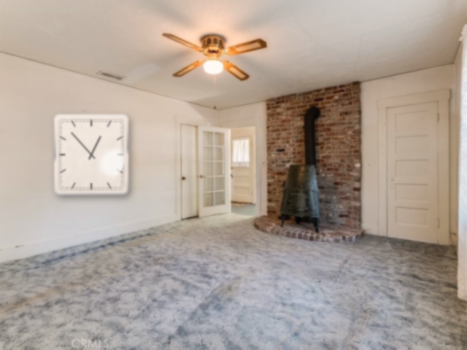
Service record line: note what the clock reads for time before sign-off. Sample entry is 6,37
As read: 12,53
